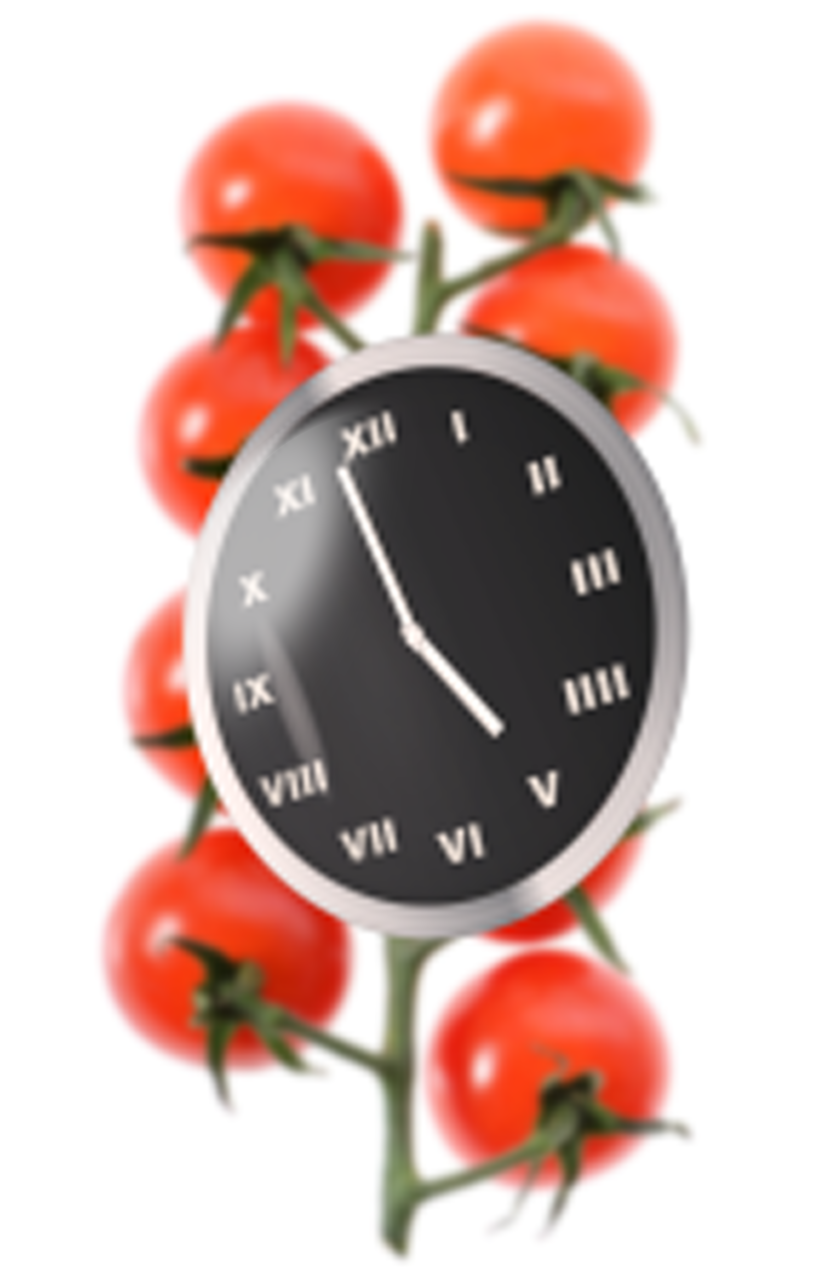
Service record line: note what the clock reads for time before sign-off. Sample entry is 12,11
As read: 4,58
